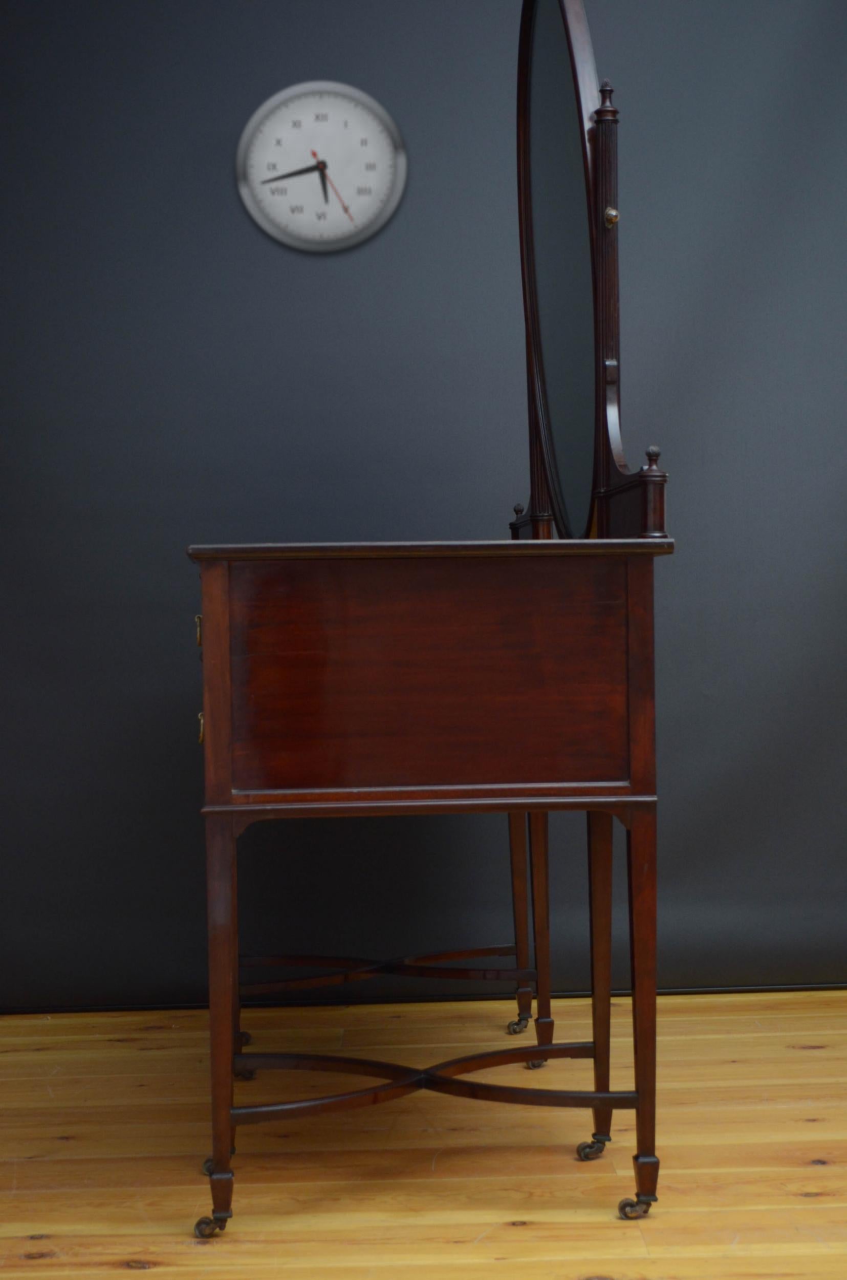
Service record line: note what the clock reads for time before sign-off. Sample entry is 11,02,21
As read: 5,42,25
